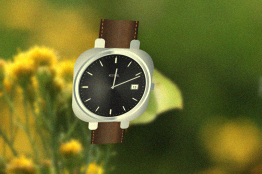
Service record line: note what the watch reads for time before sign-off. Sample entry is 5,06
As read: 12,11
